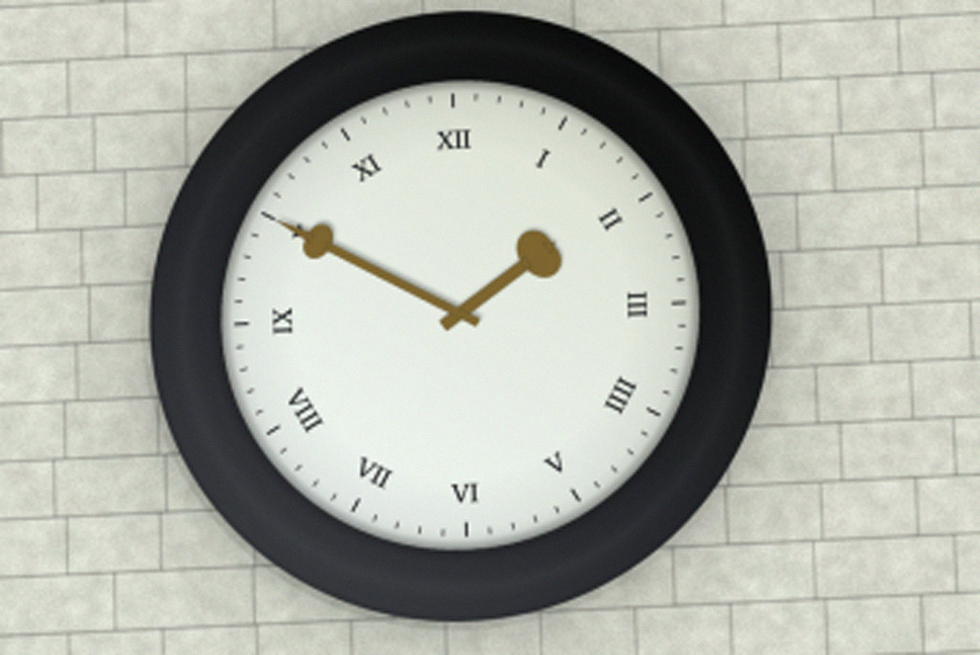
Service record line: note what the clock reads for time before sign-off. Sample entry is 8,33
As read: 1,50
